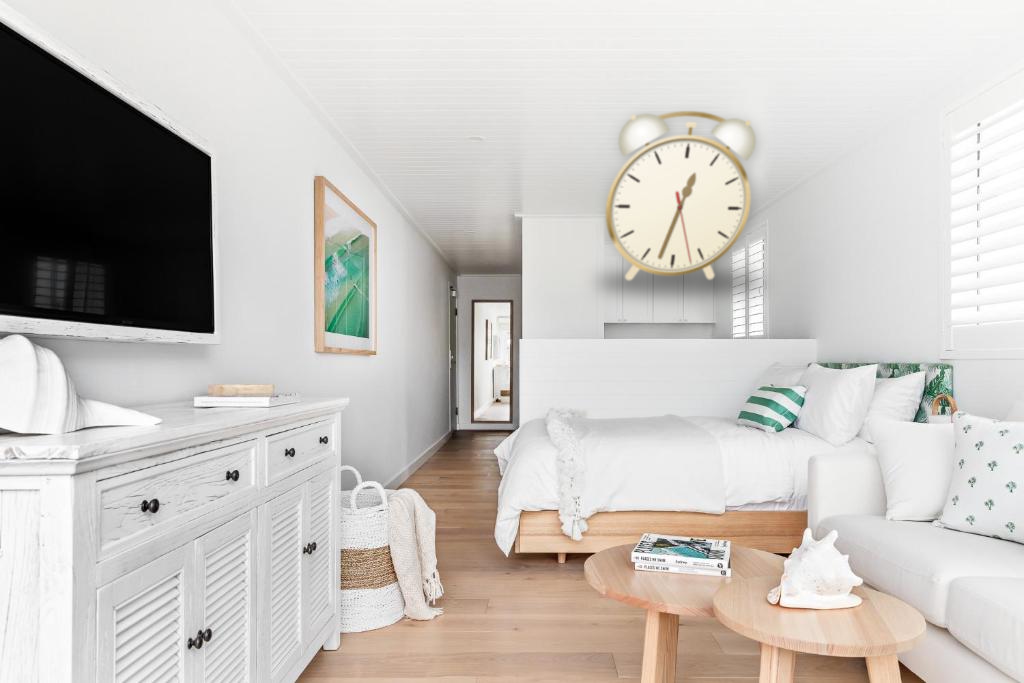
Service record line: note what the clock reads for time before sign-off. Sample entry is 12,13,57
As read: 12,32,27
